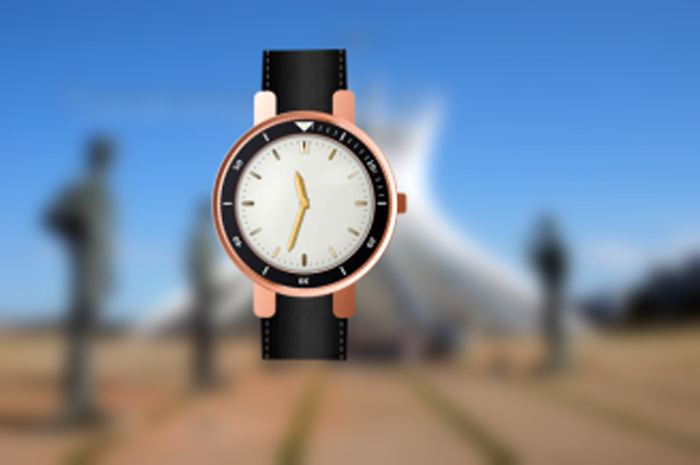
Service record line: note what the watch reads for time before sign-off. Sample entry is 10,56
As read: 11,33
